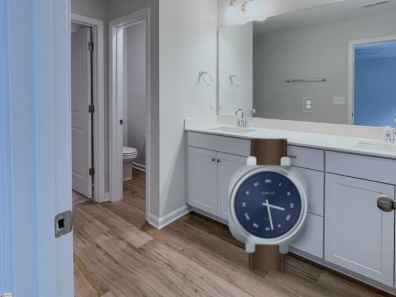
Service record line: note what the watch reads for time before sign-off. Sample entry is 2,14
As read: 3,28
